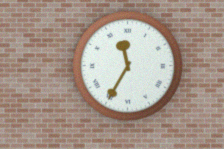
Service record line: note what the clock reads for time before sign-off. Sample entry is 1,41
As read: 11,35
